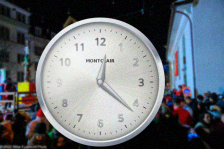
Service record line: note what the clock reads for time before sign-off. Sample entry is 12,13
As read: 12,22
